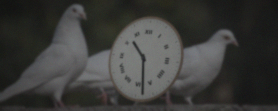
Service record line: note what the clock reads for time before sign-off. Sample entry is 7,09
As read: 10,28
